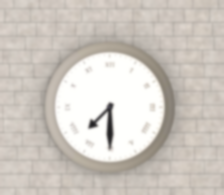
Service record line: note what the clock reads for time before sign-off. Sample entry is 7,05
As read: 7,30
